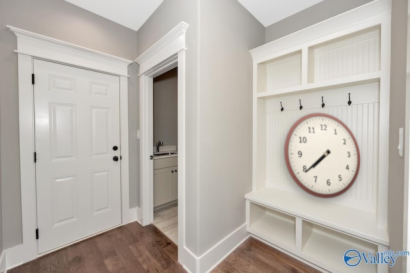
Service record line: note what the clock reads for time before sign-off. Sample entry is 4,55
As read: 7,39
